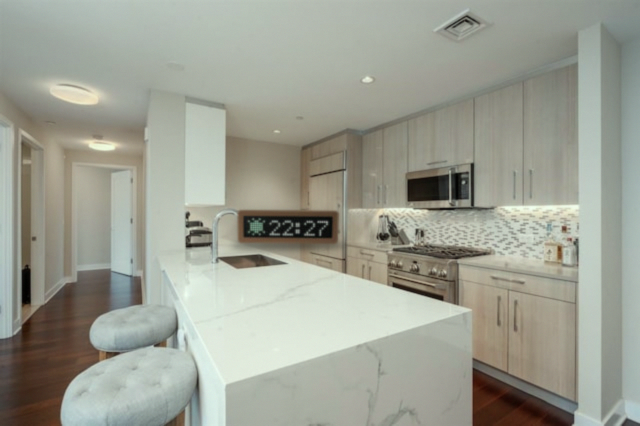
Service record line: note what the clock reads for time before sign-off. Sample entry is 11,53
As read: 22,27
